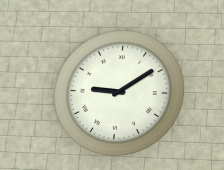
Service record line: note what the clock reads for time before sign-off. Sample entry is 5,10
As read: 9,09
